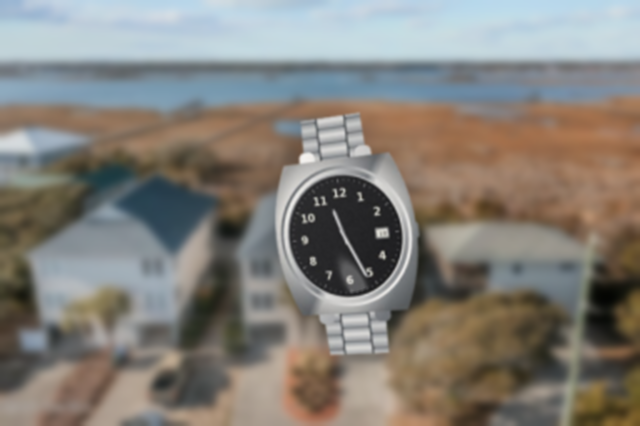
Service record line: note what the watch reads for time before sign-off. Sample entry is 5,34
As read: 11,26
